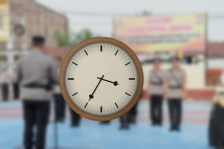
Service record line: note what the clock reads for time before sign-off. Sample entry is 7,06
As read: 3,35
